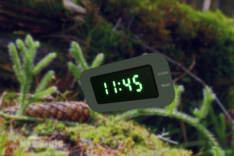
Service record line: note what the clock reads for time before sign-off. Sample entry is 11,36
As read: 11,45
